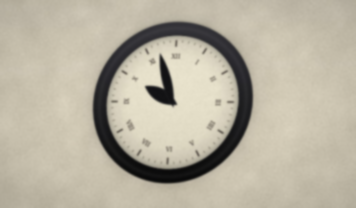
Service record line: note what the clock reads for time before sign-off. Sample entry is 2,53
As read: 9,57
